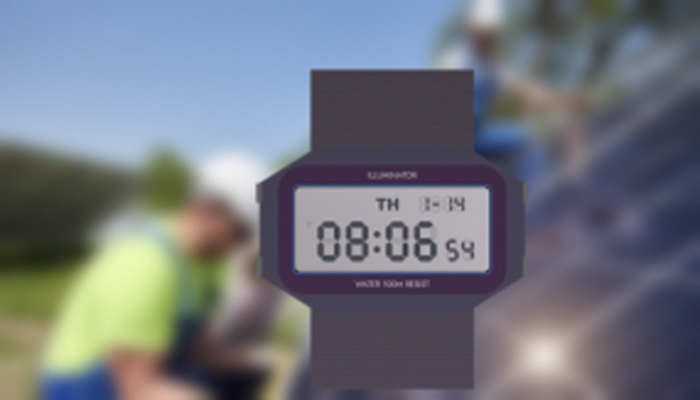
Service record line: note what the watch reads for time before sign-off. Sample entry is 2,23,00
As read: 8,06,54
